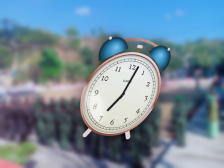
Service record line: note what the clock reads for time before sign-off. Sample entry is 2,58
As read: 7,02
